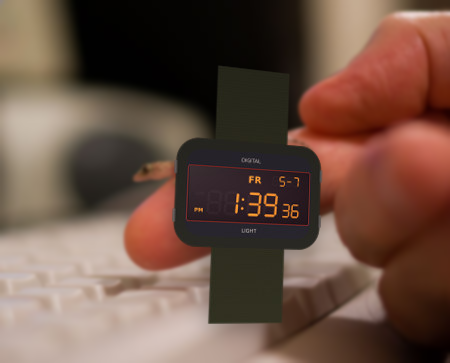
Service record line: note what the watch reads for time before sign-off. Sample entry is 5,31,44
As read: 1,39,36
